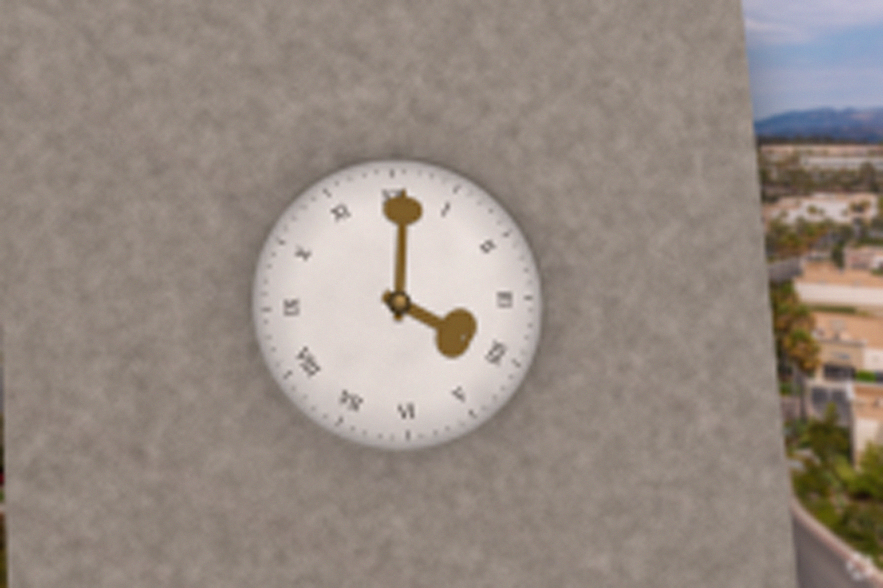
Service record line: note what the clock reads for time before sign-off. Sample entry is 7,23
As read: 4,01
